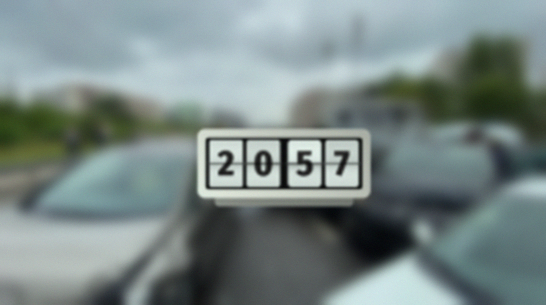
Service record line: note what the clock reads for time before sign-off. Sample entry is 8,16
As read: 20,57
